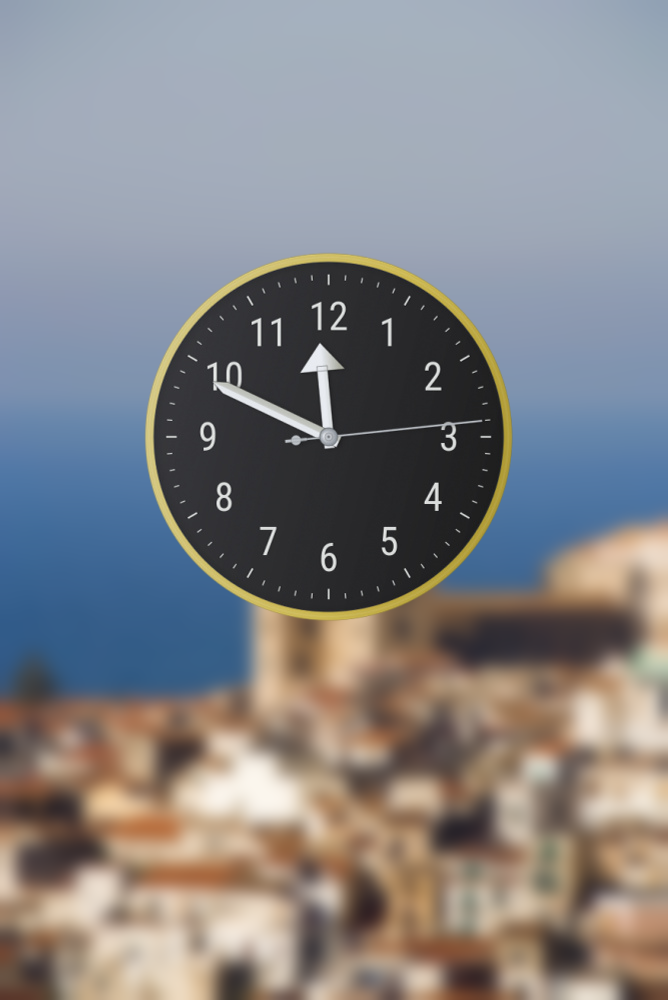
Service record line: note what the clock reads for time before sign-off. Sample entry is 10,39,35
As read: 11,49,14
